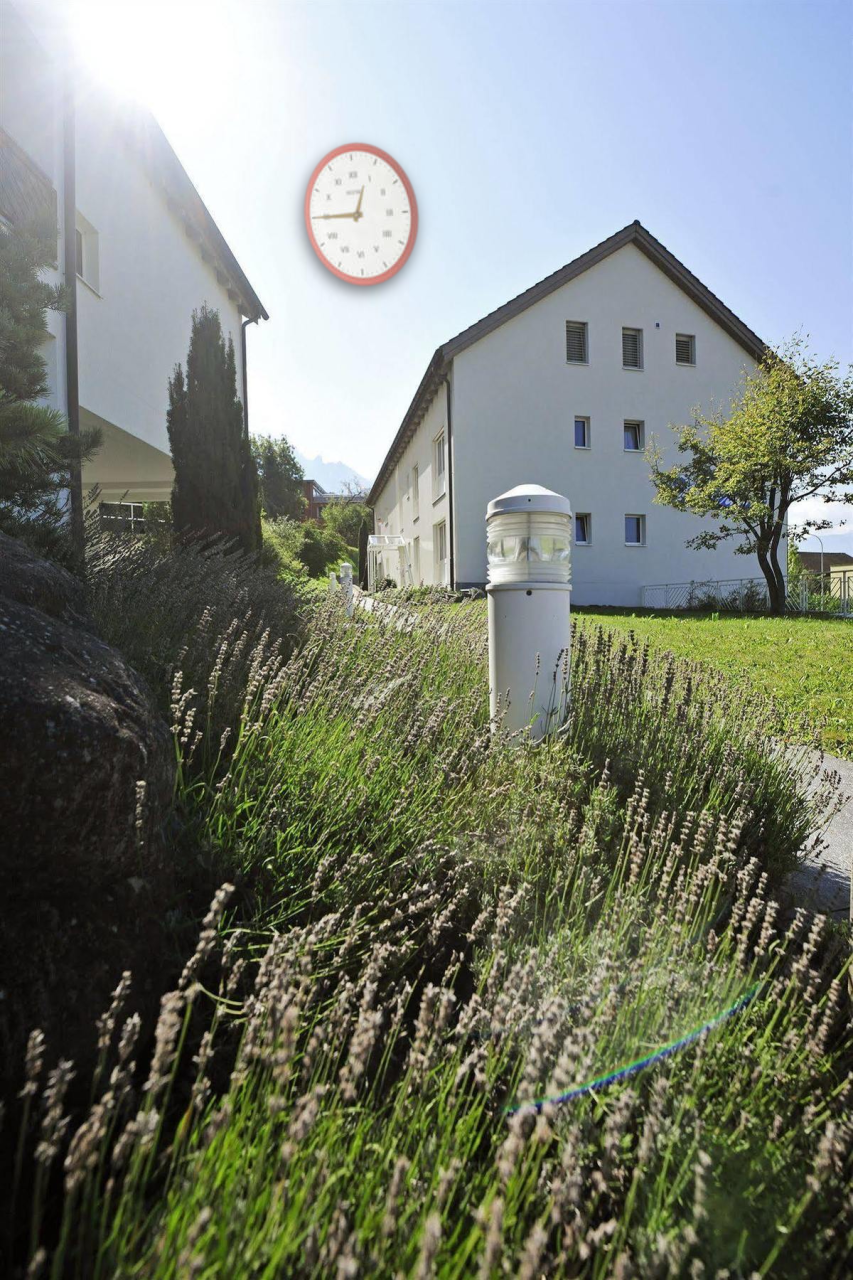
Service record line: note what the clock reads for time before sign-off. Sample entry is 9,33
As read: 12,45
